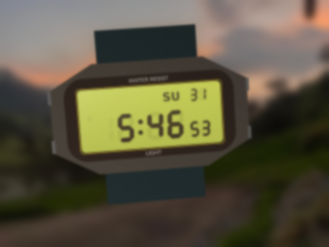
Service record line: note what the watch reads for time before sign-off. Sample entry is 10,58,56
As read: 5,46,53
